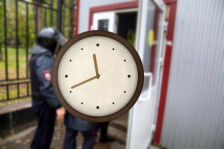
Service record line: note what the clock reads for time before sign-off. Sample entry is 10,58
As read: 11,41
